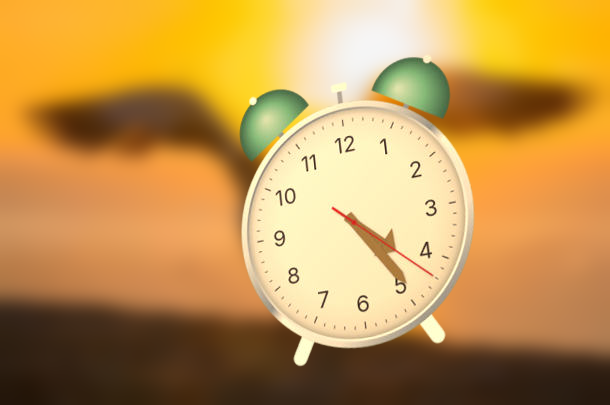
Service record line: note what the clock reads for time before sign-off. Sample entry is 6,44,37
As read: 4,24,22
